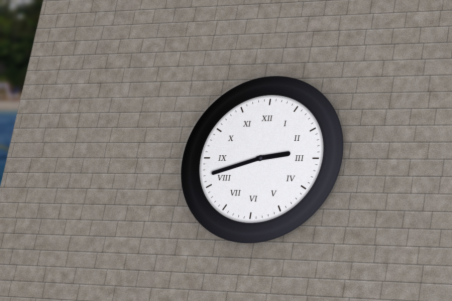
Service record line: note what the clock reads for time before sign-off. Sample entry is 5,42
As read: 2,42
